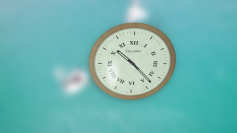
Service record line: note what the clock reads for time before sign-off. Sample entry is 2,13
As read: 10,23
